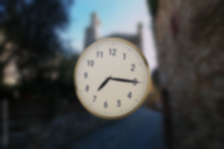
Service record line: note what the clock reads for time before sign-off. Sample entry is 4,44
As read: 7,15
